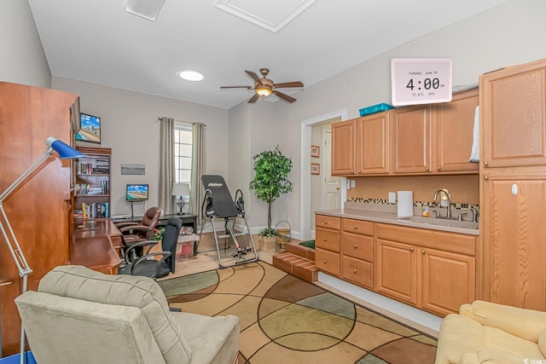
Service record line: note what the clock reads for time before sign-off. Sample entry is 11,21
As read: 4,00
